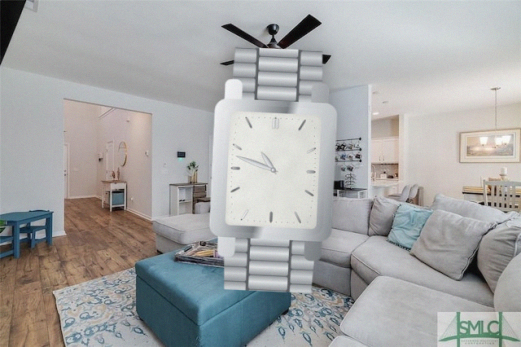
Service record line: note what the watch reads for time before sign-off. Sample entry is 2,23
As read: 10,48
